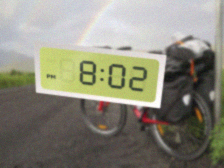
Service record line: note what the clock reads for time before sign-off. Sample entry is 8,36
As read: 8,02
